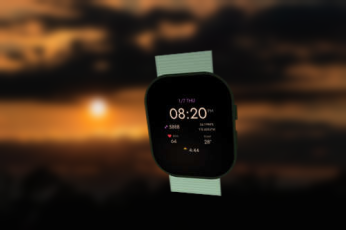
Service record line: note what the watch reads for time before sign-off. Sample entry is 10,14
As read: 8,20
